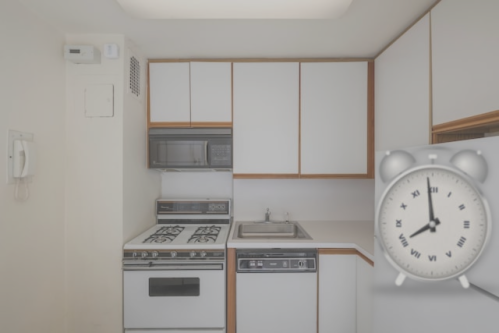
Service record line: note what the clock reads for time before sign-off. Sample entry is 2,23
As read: 7,59
